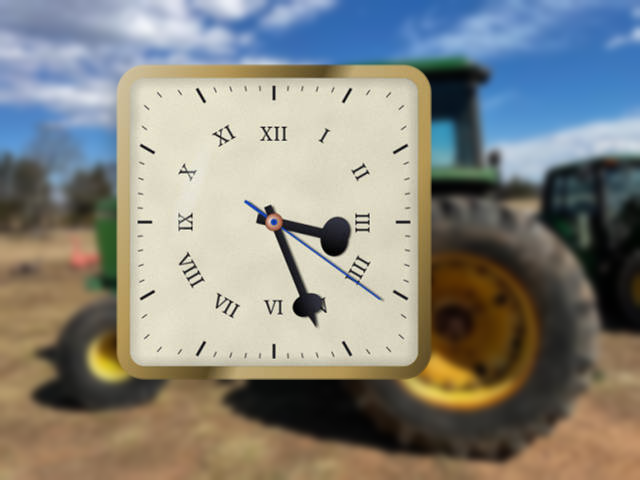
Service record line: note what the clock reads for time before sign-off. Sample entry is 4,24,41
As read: 3,26,21
